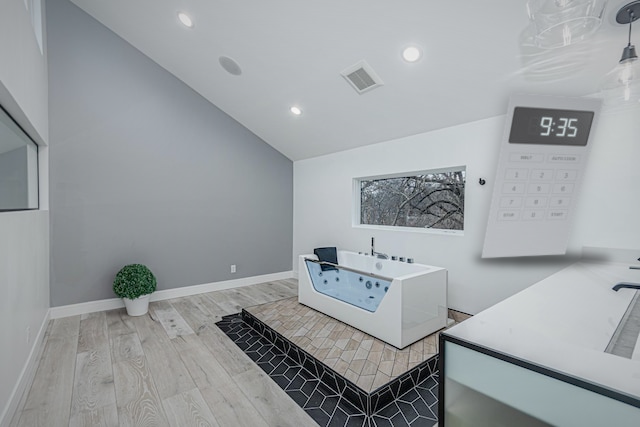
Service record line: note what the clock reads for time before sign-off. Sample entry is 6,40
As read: 9,35
